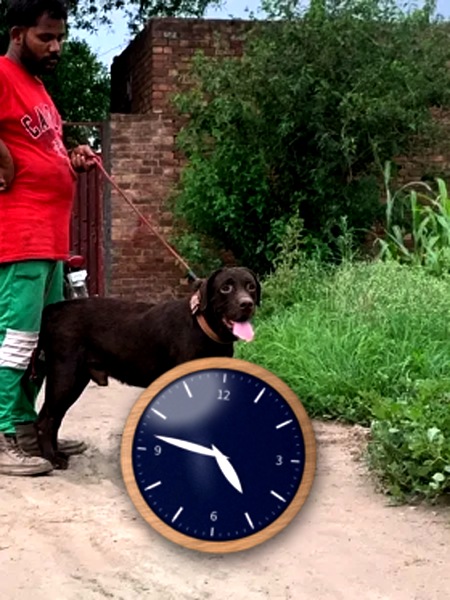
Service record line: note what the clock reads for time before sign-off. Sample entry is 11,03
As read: 4,47
